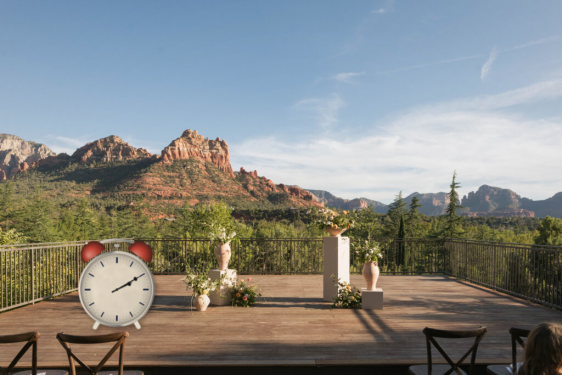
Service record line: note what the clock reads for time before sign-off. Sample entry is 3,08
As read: 2,10
